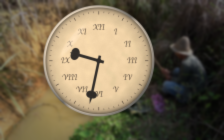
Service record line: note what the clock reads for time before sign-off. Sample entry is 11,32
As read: 9,32
